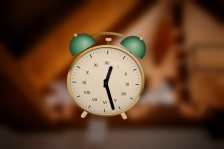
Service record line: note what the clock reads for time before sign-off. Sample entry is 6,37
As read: 12,27
